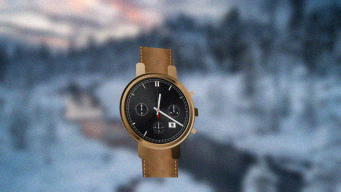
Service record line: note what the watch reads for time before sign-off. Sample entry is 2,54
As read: 12,20
